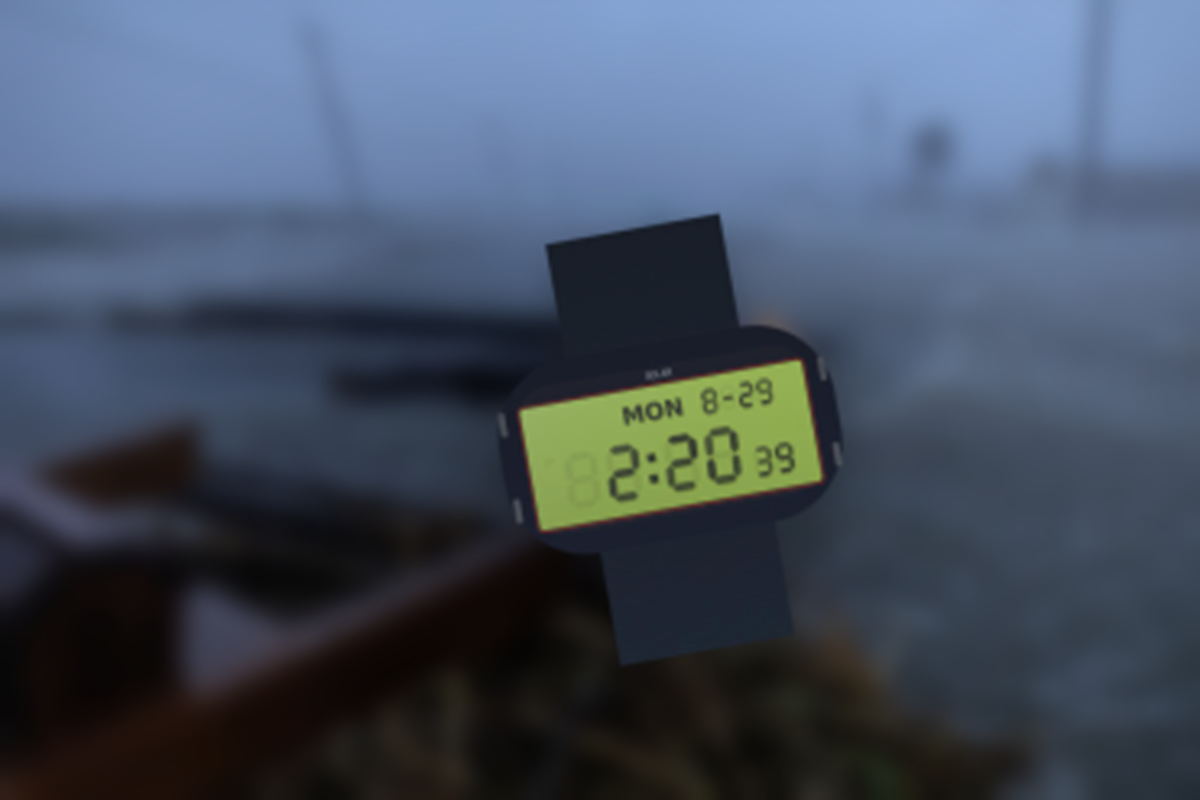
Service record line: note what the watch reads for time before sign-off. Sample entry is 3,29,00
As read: 2,20,39
